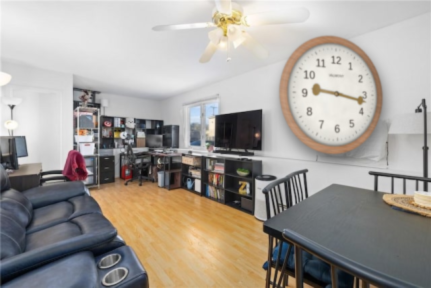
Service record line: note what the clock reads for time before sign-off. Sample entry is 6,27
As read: 9,17
